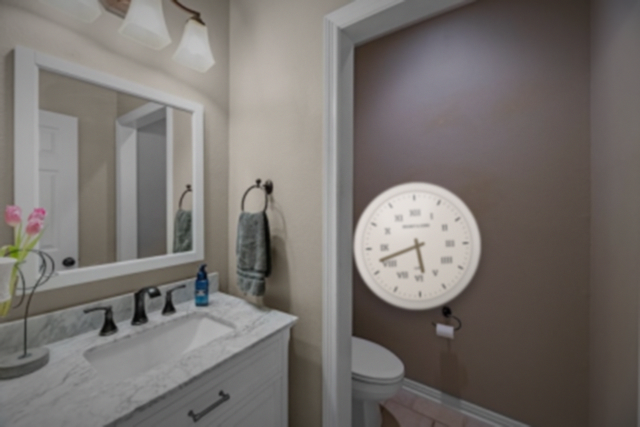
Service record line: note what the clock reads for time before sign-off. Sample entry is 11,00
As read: 5,42
